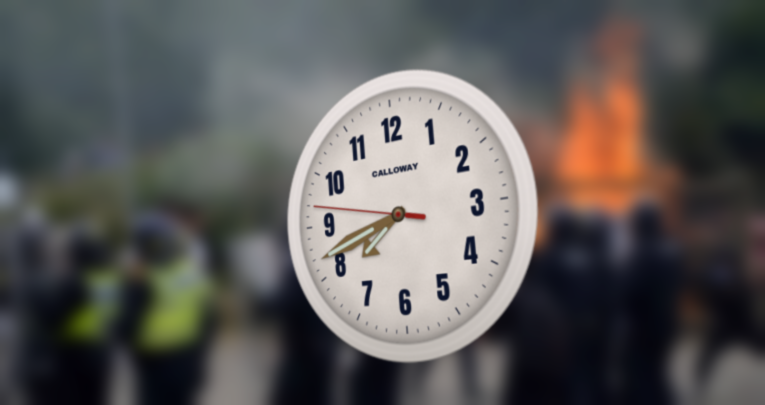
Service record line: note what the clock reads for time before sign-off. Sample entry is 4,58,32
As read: 7,41,47
